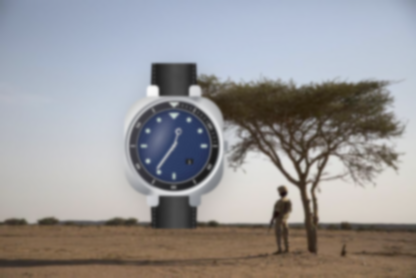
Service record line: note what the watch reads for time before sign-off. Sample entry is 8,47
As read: 12,36
